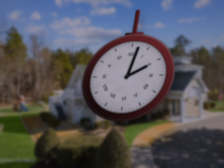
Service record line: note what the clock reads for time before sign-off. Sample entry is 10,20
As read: 2,02
